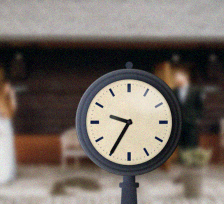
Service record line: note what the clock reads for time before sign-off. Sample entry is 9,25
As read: 9,35
